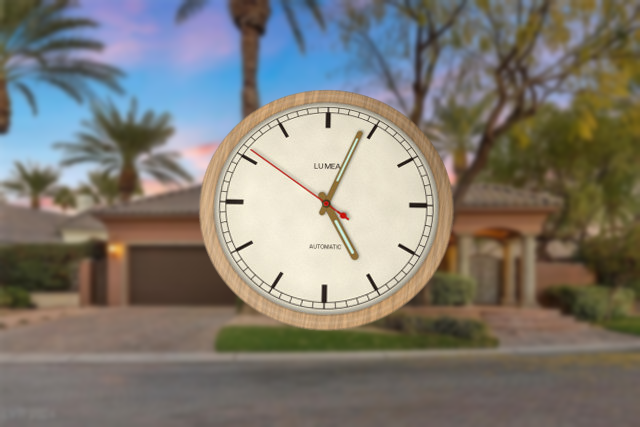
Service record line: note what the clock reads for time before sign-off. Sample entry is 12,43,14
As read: 5,03,51
